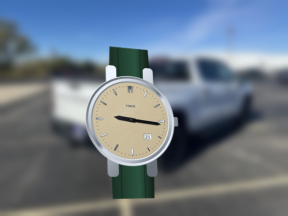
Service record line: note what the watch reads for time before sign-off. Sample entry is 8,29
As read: 9,16
